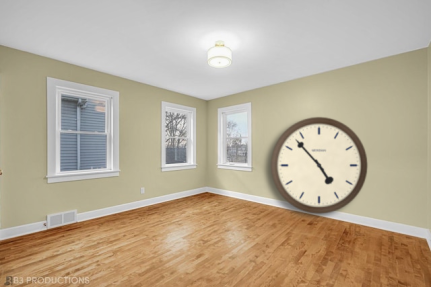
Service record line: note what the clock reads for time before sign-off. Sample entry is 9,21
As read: 4,53
